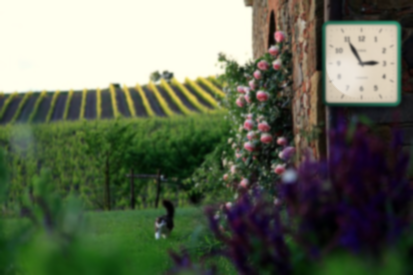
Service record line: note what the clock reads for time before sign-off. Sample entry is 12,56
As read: 2,55
